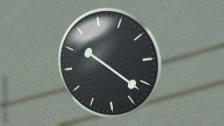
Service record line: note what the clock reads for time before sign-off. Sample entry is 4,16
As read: 10,22
